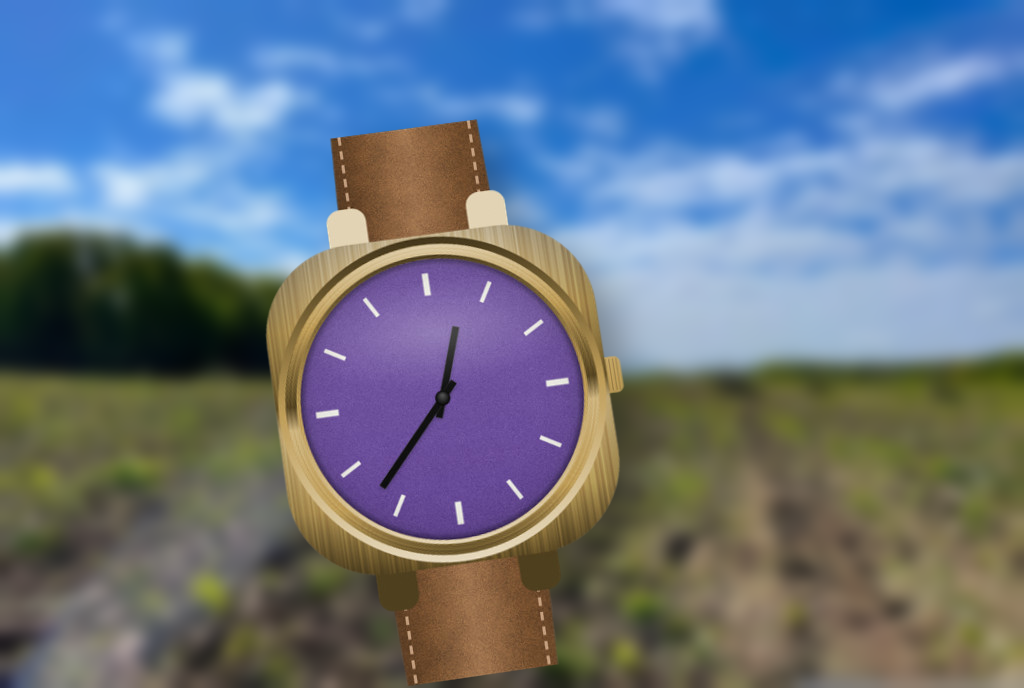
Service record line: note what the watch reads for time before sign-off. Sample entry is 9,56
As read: 12,37
